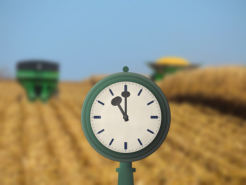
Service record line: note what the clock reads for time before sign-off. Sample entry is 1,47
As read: 11,00
